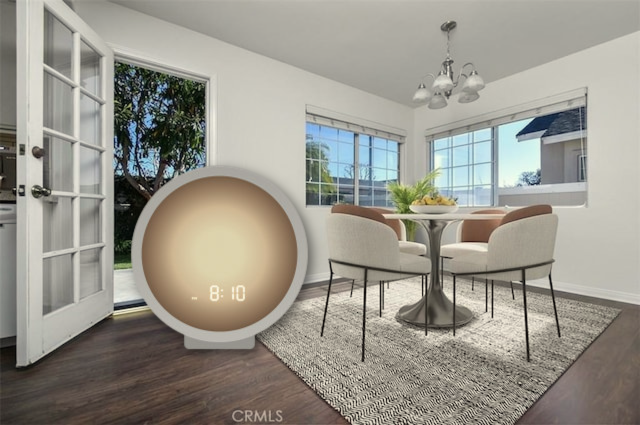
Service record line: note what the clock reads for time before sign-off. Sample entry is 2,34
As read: 8,10
